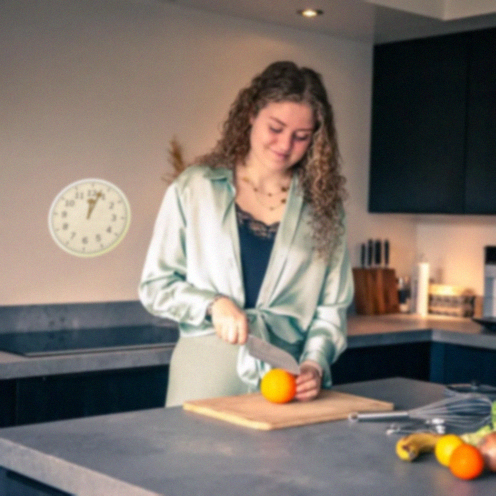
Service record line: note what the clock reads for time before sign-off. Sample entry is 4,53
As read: 12,03
